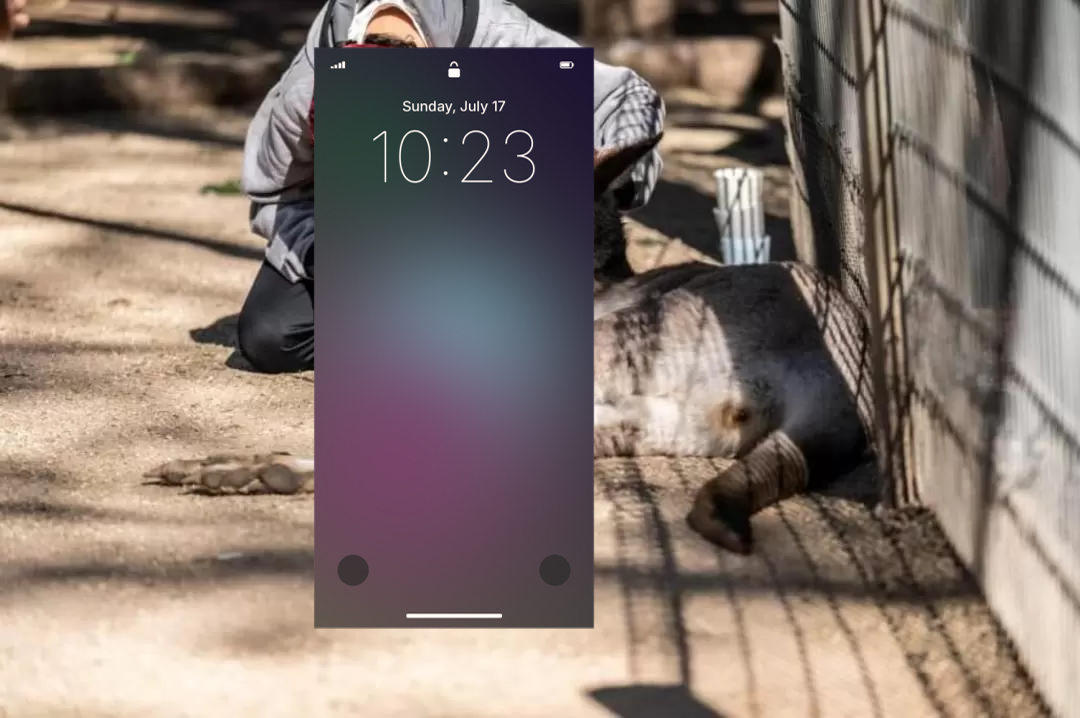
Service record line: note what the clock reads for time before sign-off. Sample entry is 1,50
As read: 10,23
